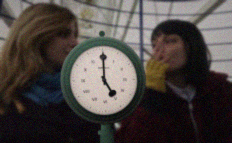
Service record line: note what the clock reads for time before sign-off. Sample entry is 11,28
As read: 5,00
